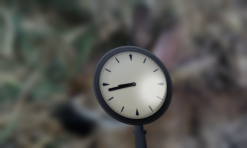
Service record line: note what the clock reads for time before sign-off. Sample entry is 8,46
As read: 8,43
